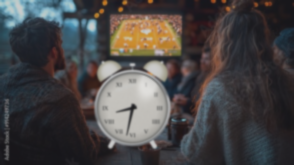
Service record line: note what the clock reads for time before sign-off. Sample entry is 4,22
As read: 8,32
